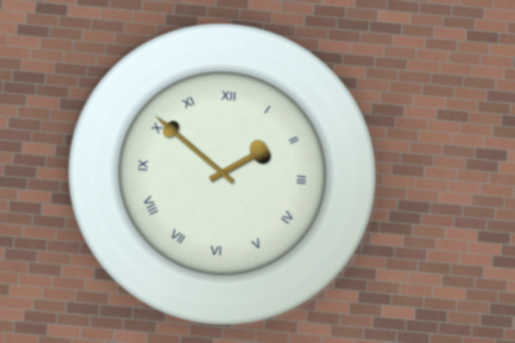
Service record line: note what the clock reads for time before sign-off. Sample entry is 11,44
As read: 1,51
